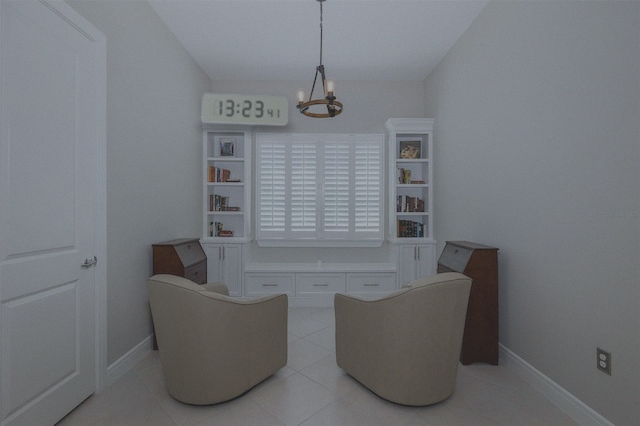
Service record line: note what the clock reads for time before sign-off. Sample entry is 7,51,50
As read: 13,23,41
